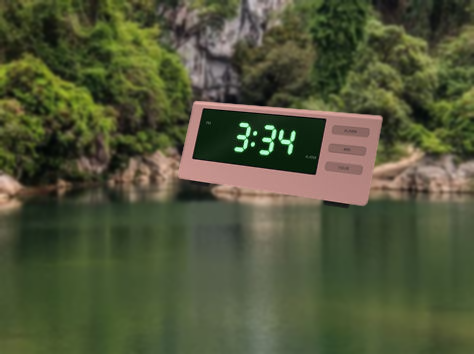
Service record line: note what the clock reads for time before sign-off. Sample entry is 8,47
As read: 3,34
